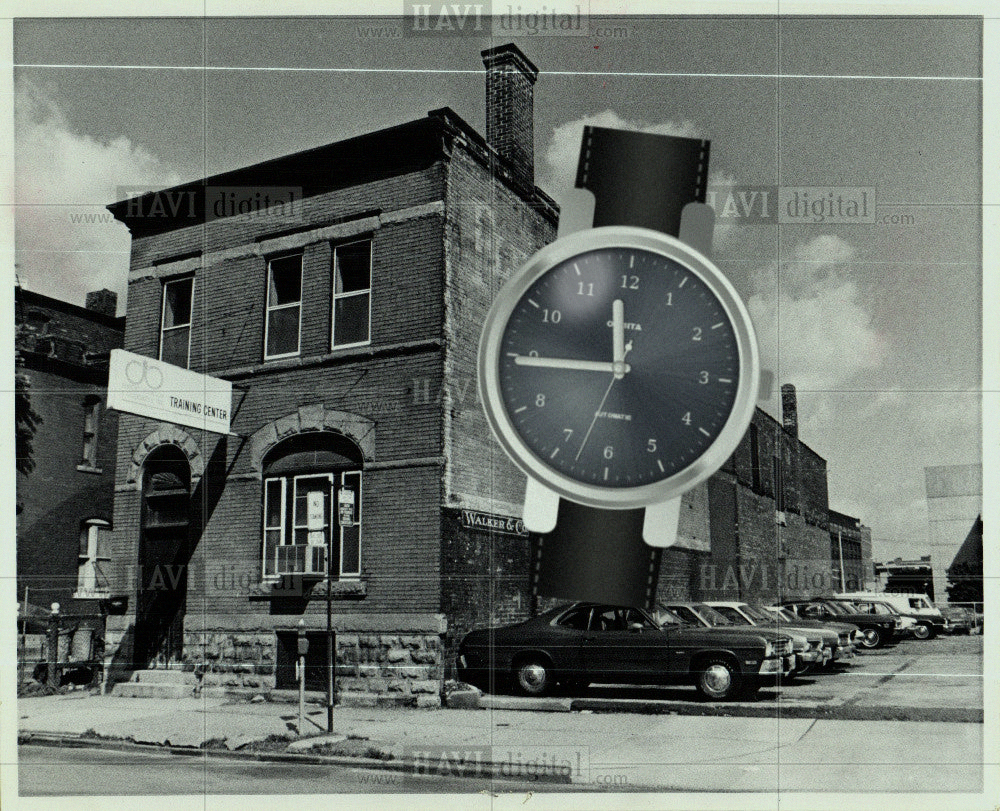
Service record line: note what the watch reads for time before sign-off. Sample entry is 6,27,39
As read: 11,44,33
